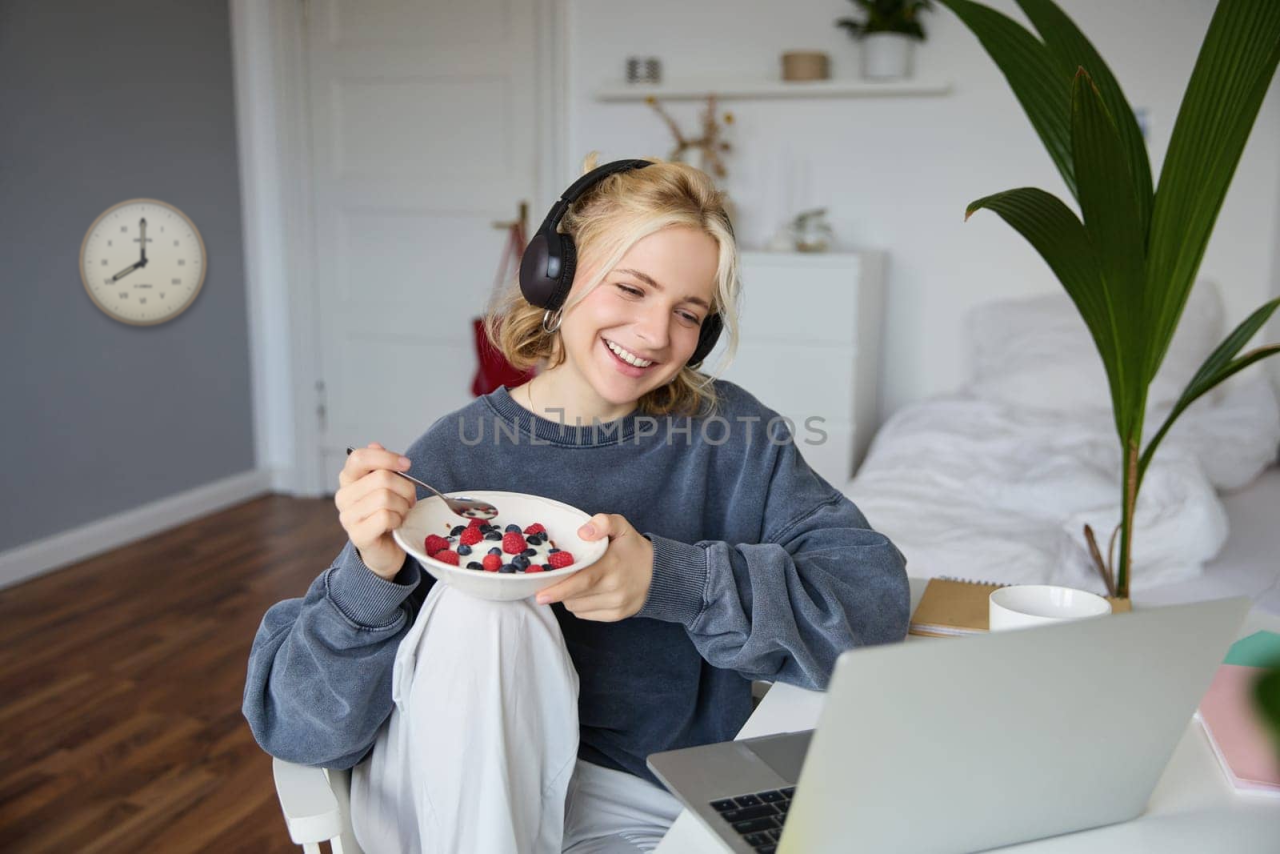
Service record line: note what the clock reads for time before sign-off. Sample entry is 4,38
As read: 8,00
